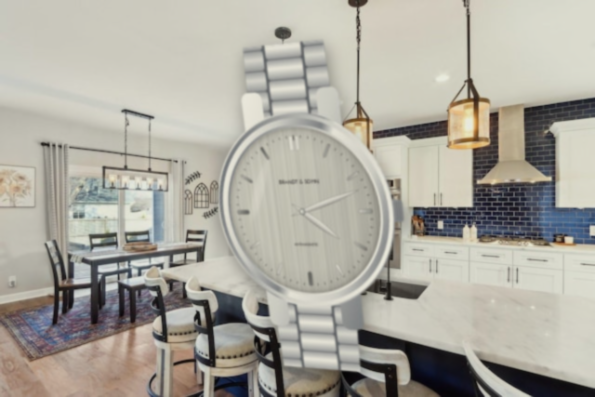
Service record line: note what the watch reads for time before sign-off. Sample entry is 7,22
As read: 4,12
